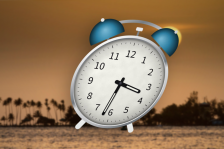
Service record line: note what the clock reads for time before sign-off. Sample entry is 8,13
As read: 3,32
